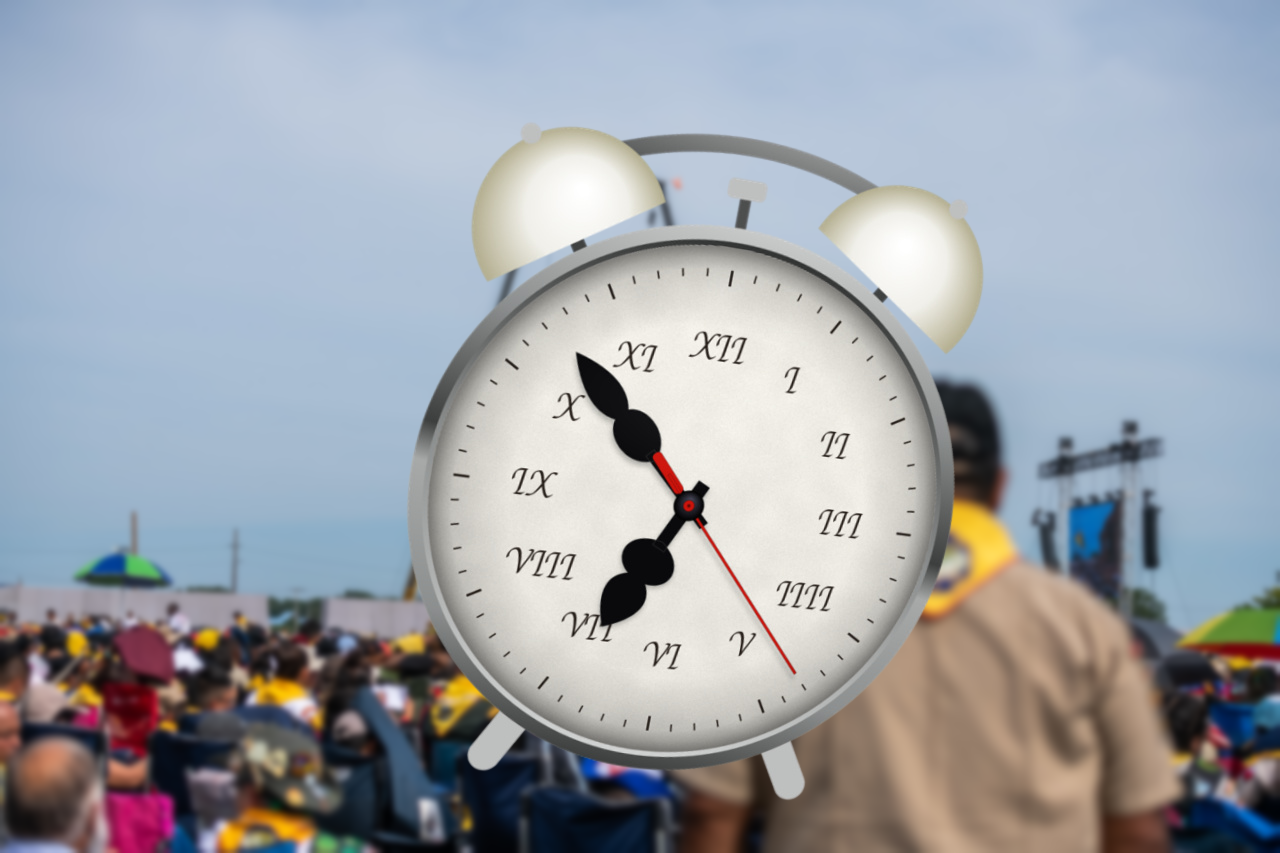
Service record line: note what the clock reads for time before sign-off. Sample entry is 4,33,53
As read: 6,52,23
